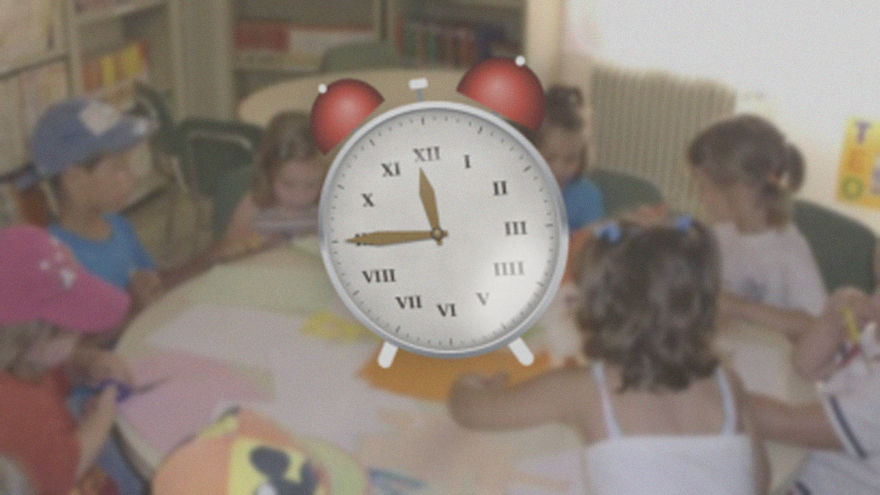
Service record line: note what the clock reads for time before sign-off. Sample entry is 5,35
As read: 11,45
